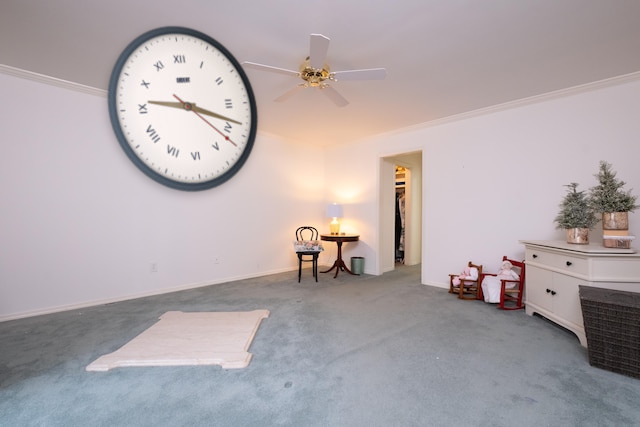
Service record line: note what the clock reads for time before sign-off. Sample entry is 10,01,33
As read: 9,18,22
